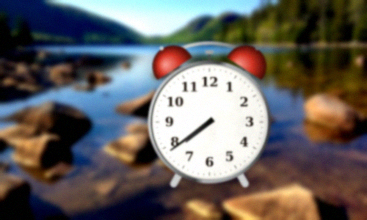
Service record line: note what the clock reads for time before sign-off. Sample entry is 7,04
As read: 7,39
